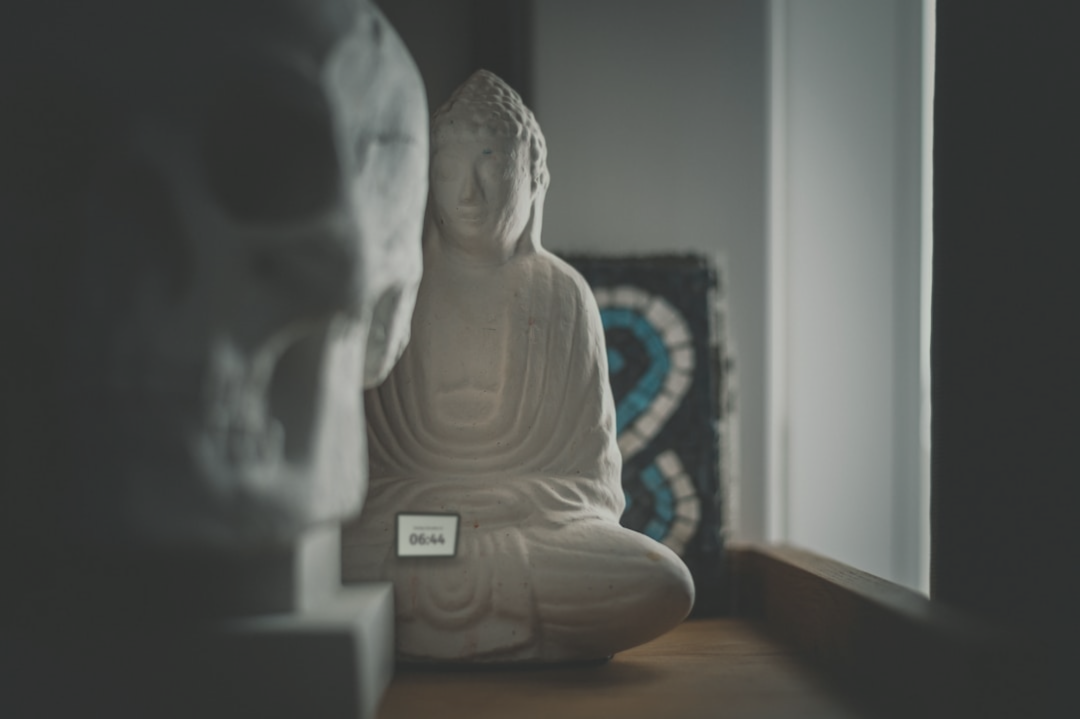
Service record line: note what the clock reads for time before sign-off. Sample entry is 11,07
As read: 6,44
